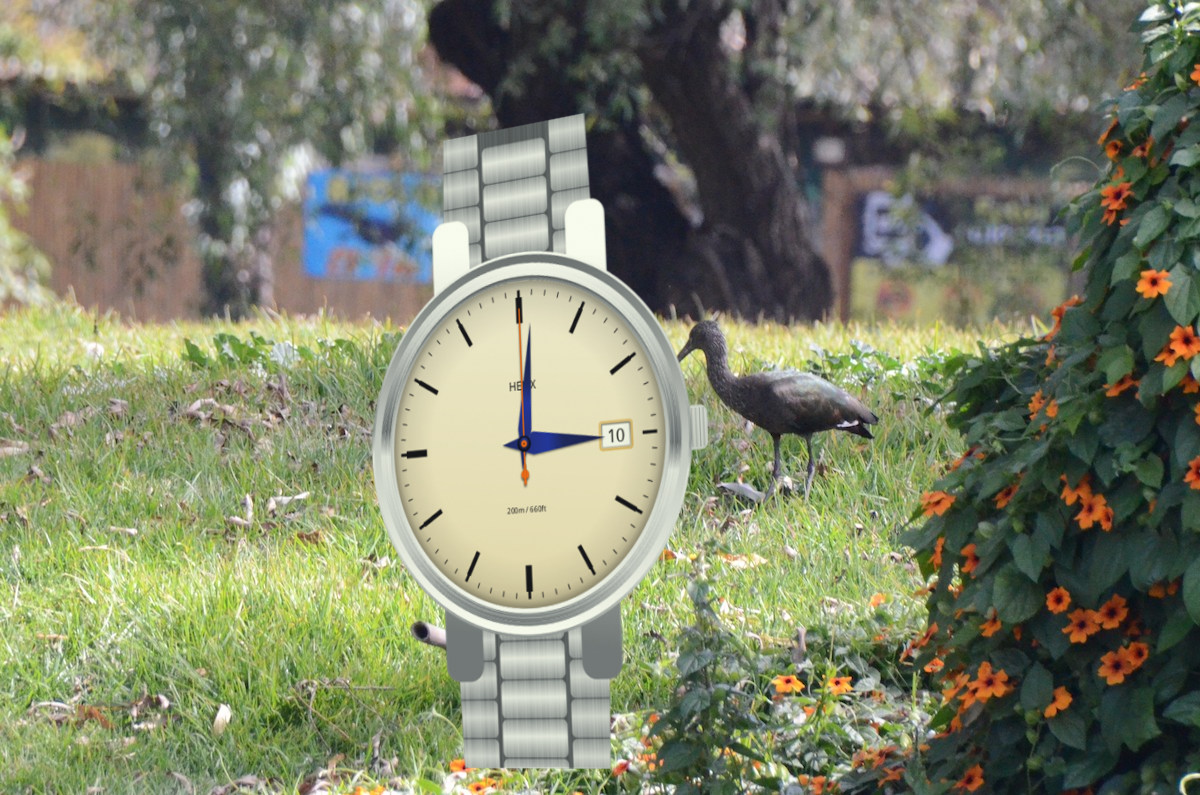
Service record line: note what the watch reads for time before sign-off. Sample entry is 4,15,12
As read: 3,01,00
